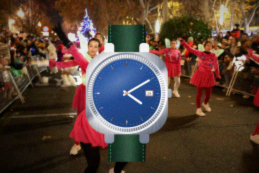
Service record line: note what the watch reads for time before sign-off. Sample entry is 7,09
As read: 4,10
